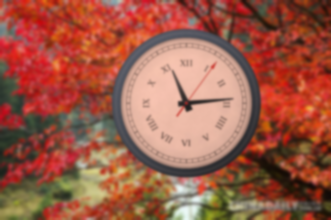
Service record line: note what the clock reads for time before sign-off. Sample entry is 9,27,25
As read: 11,14,06
